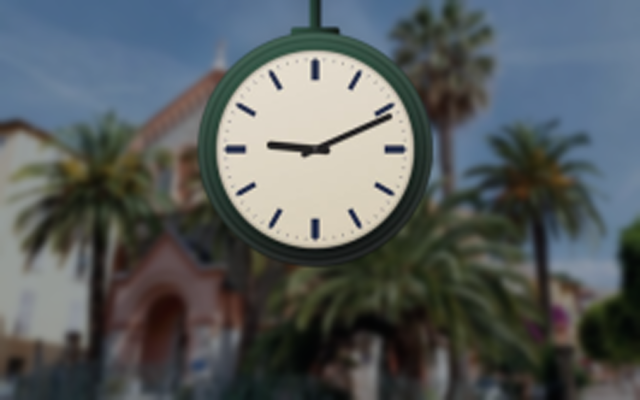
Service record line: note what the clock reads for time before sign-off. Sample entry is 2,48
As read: 9,11
